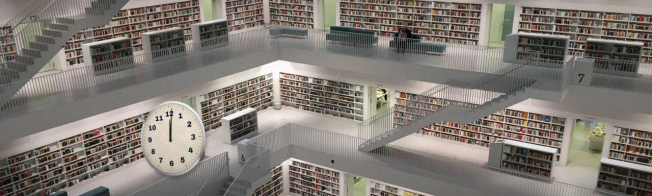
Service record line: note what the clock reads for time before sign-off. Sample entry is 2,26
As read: 12,01
